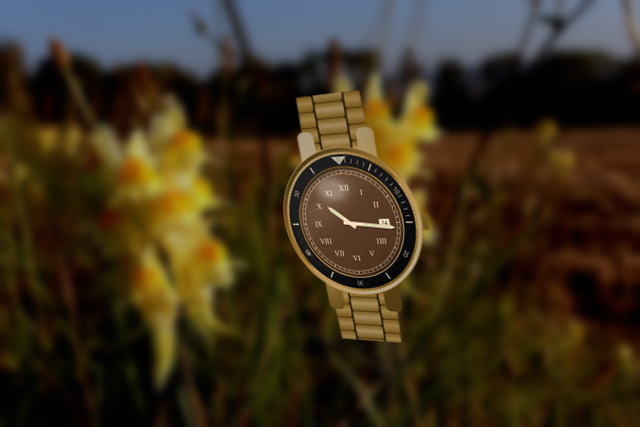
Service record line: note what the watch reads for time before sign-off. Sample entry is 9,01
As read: 10,16
